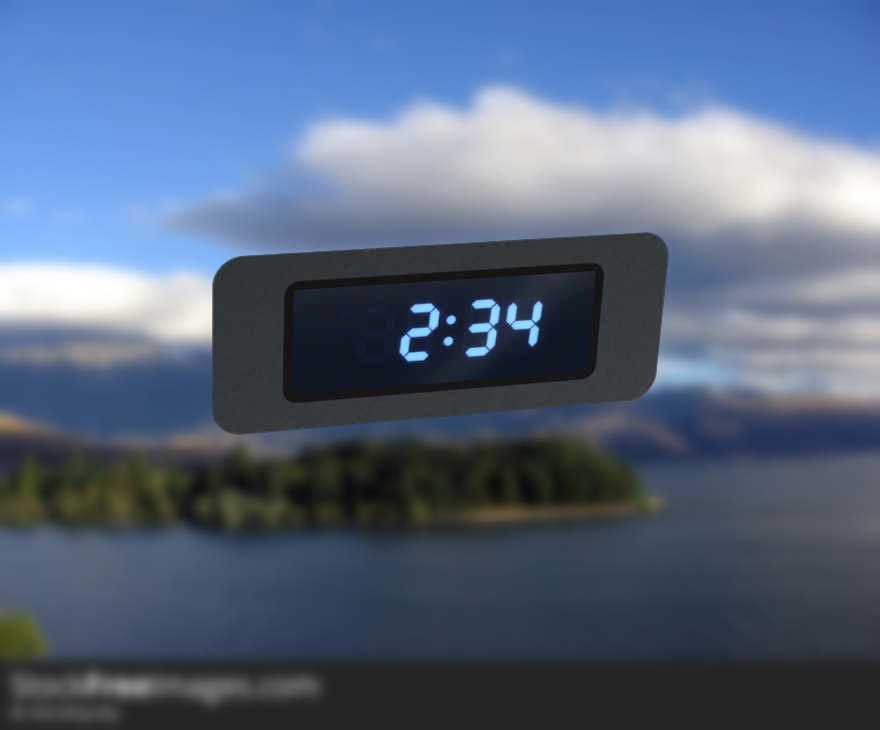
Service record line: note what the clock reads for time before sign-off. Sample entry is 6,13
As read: 2,34
